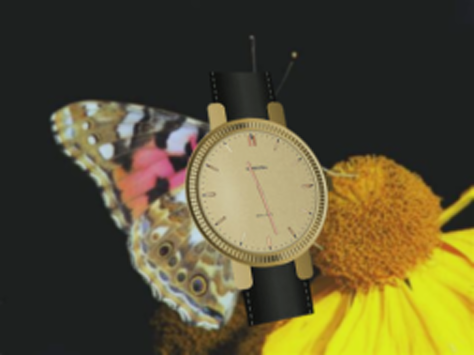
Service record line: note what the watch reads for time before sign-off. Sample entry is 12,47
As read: 11,28
